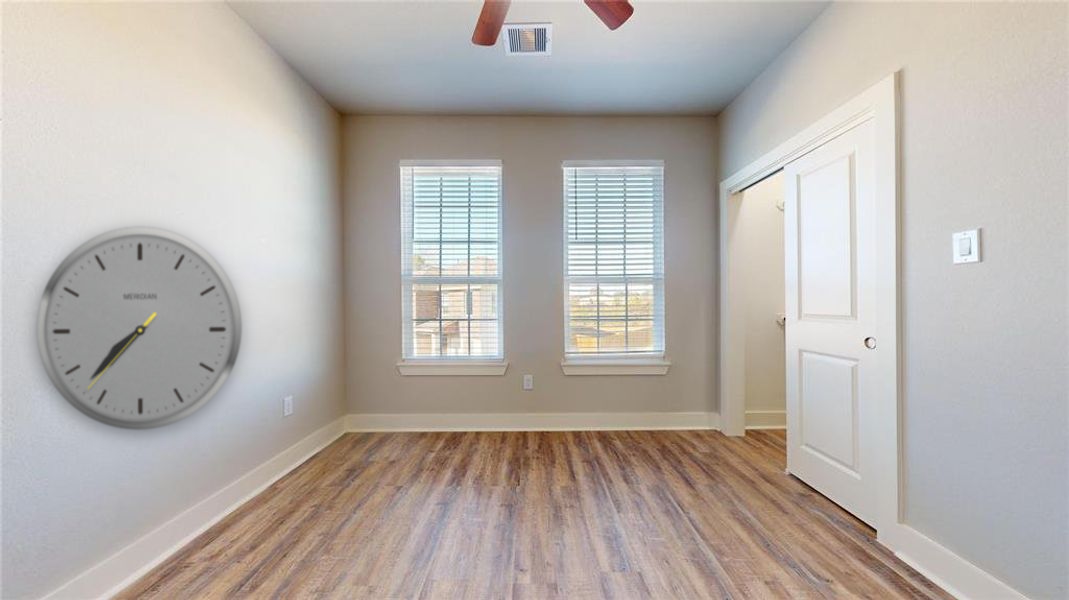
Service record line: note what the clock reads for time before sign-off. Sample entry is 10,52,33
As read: 7,37,37
